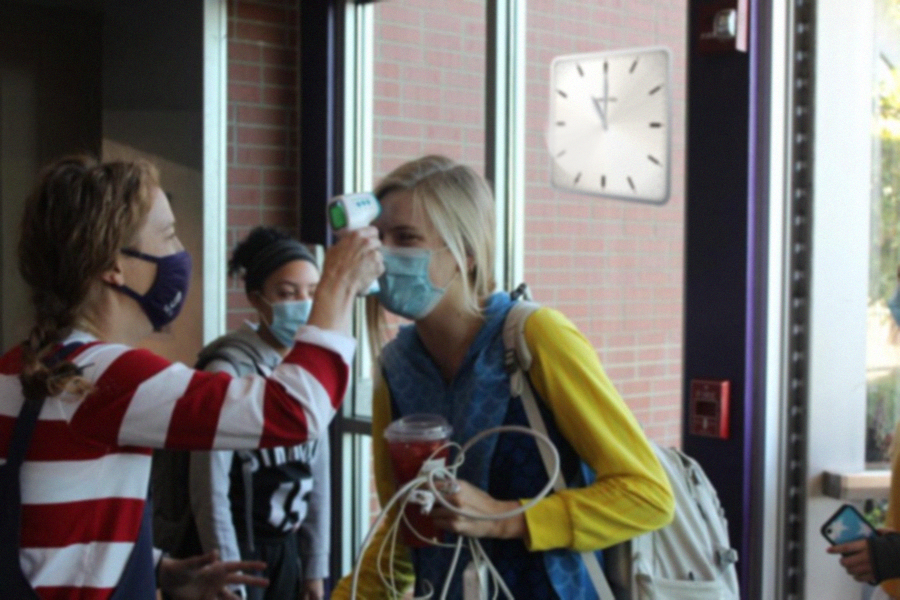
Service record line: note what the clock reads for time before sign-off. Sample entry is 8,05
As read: 11,00
